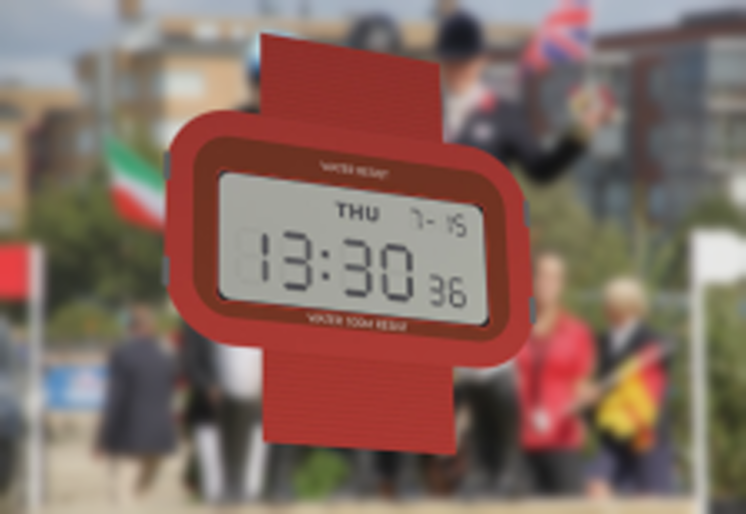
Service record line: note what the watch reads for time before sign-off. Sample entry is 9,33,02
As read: 13,30,36
